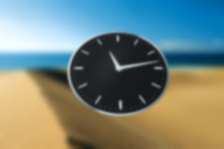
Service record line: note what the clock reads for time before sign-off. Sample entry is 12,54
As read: 11,13
